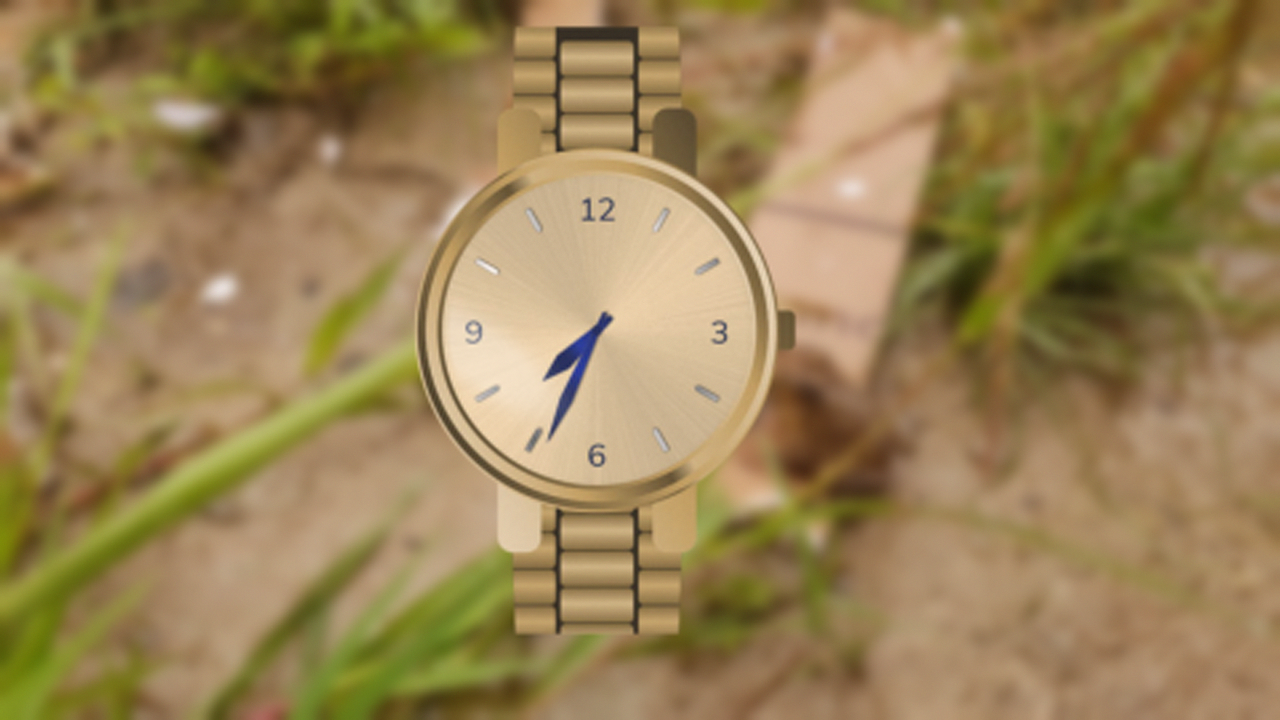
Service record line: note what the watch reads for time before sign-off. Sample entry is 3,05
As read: 7,34
